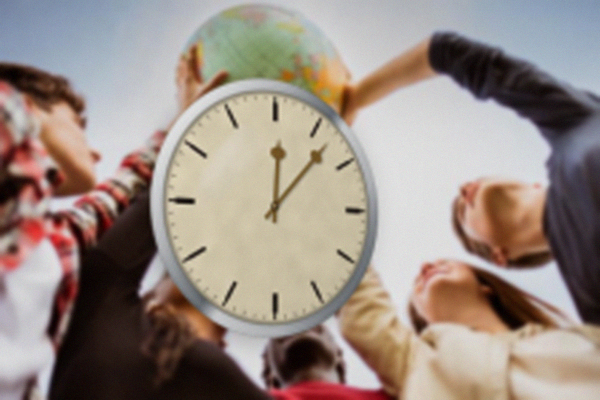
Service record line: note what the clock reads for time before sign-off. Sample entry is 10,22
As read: 12,07
